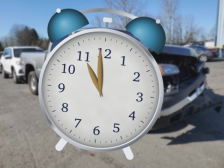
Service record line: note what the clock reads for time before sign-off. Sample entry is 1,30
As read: 10,59
